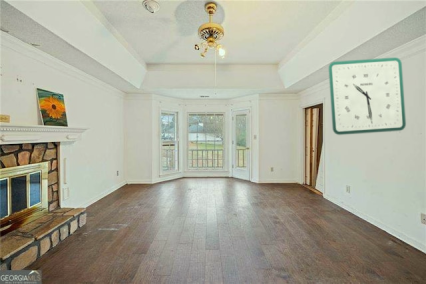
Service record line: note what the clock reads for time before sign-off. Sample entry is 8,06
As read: 10,29
